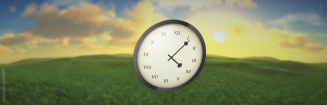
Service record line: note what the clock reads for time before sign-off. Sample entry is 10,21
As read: 4,06
